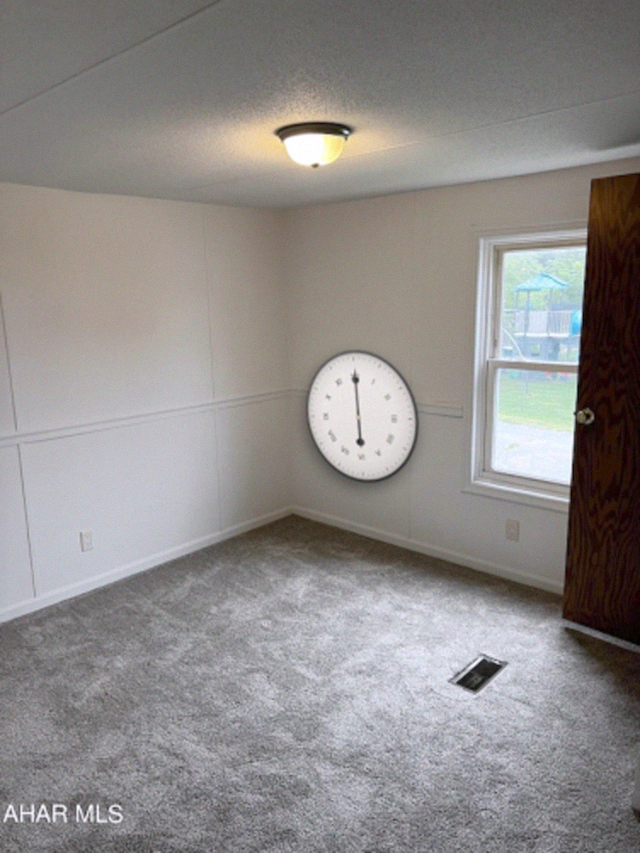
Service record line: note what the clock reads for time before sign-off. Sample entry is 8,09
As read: 6,00
